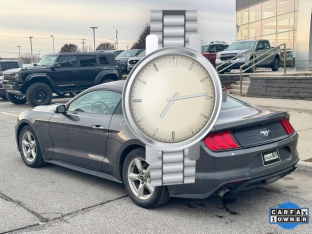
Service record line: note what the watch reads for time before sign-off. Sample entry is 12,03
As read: 7,14
